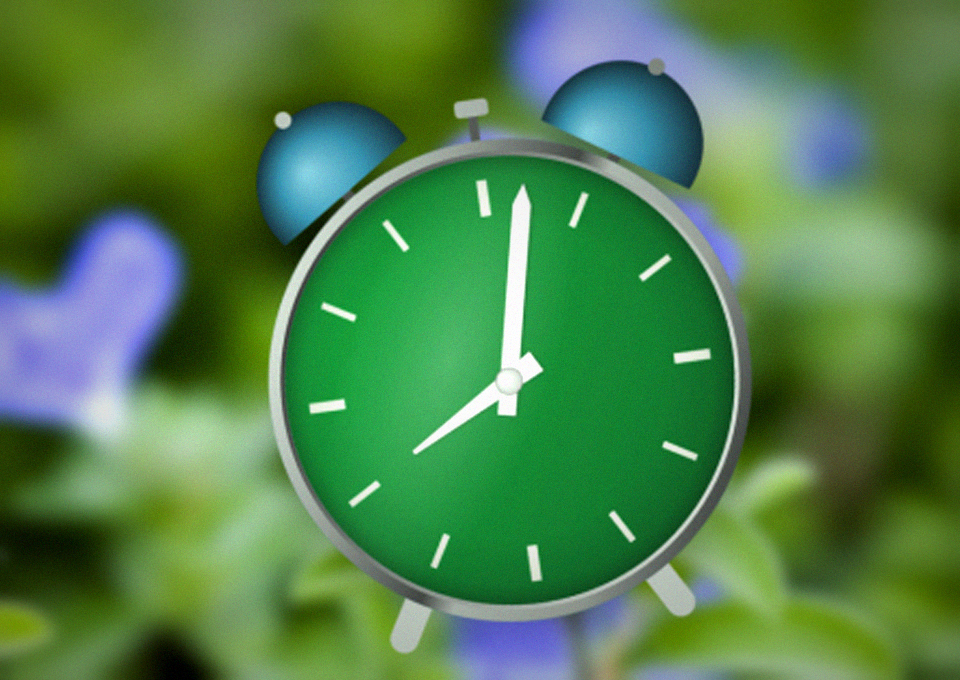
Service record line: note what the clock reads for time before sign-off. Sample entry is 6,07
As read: 8,02
